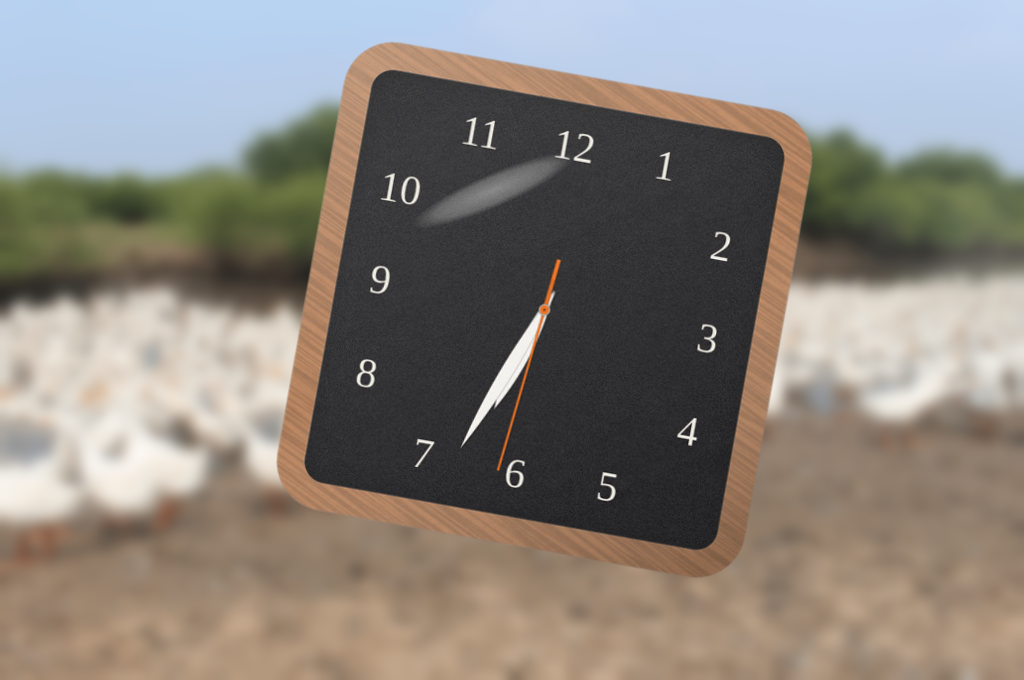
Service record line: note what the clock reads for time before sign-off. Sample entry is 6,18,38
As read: 6,33,31
